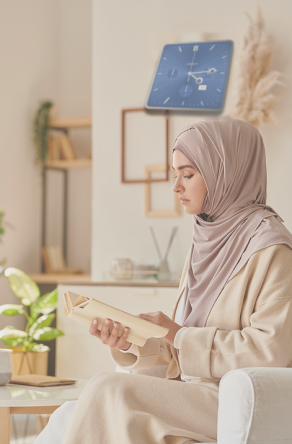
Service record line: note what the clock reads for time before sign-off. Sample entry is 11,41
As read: 4,14
